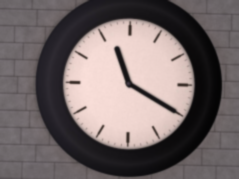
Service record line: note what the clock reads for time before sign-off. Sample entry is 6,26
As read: 11,20
